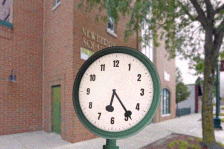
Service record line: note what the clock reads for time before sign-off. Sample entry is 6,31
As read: 6,24
